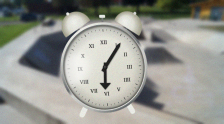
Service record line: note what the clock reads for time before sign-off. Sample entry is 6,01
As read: 6,06
